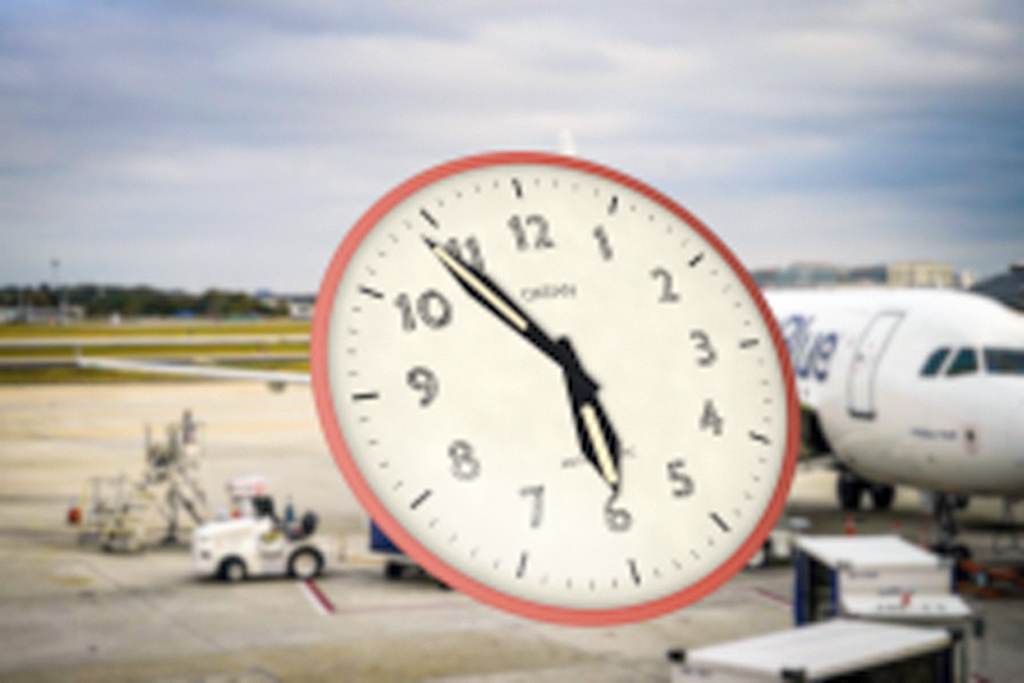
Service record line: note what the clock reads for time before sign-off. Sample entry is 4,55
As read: 5,54
